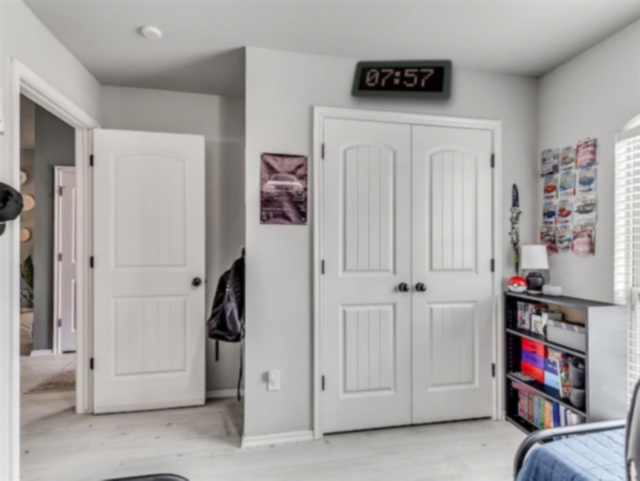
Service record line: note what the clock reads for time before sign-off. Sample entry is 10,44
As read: 7,57
